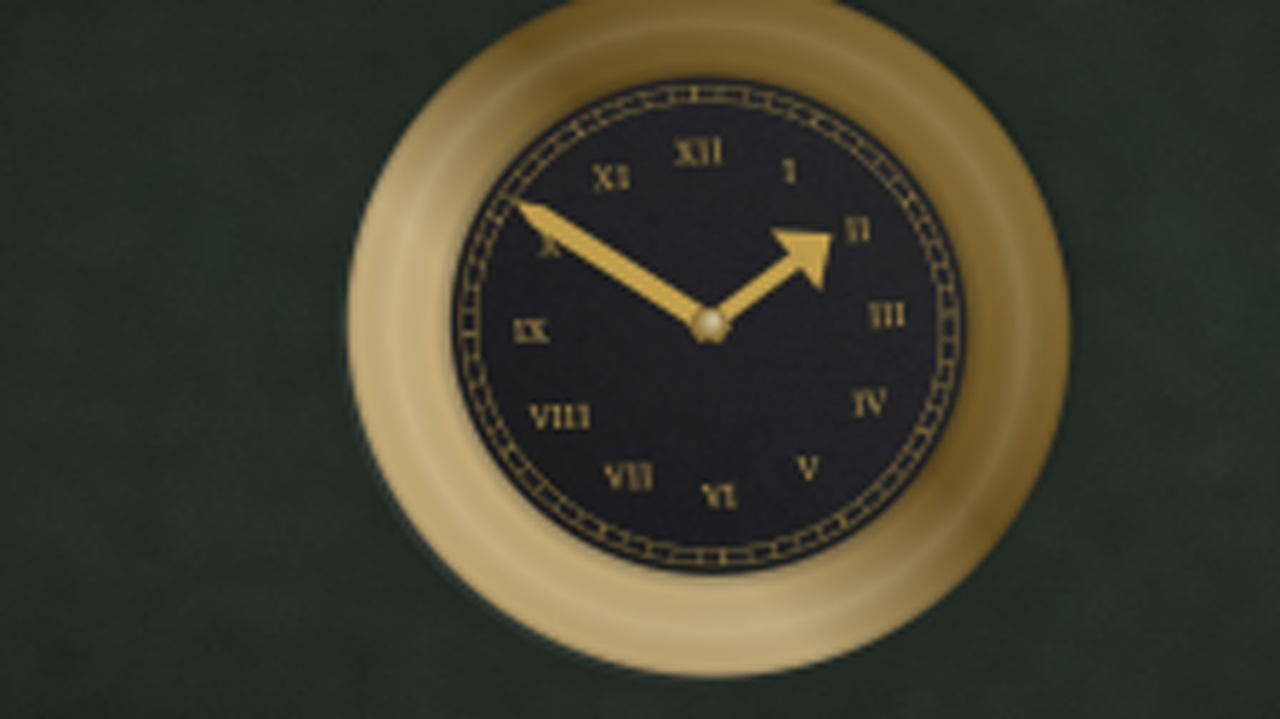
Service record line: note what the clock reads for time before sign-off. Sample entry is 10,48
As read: 1,51
